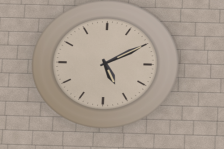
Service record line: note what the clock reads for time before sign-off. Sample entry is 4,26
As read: 5,10
